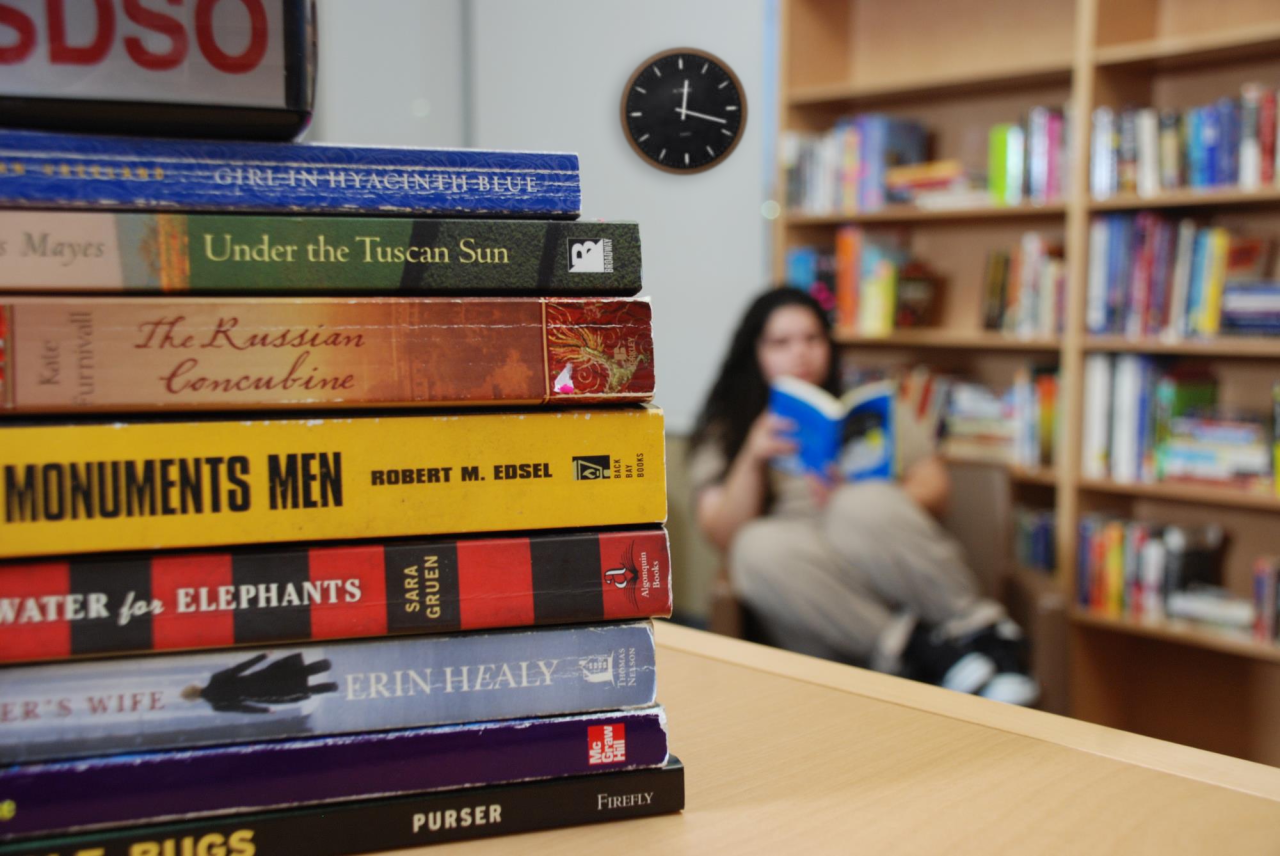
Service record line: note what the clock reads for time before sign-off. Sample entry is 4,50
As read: 12,18
